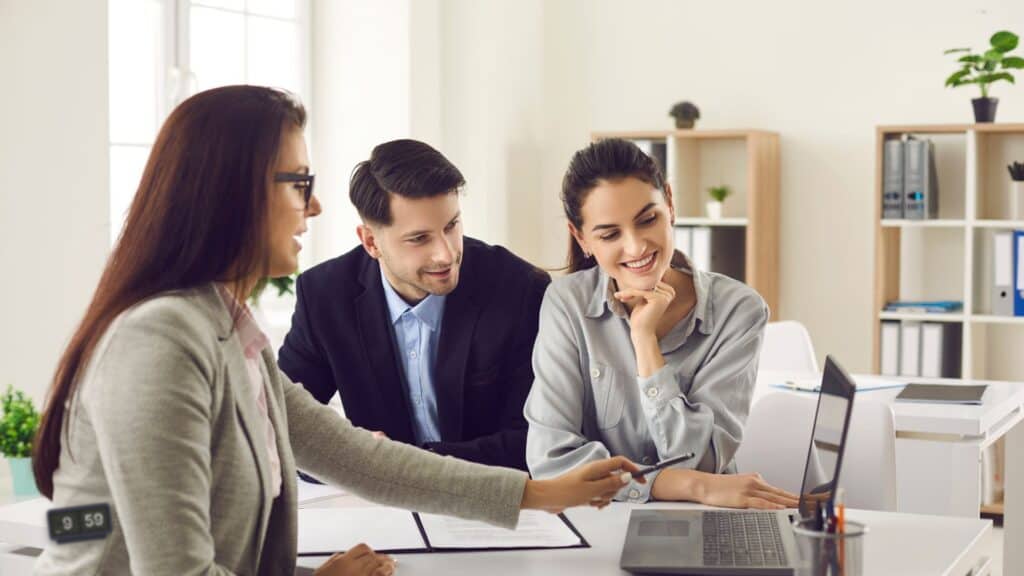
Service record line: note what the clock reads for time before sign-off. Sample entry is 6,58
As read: 9,59
